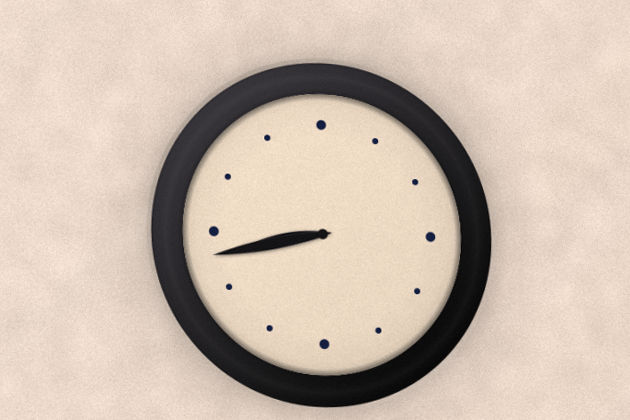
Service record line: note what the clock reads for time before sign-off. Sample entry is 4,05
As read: 8,43
